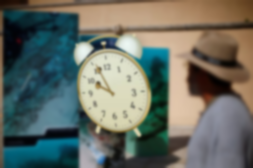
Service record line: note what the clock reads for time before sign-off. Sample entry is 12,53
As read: 9,56
